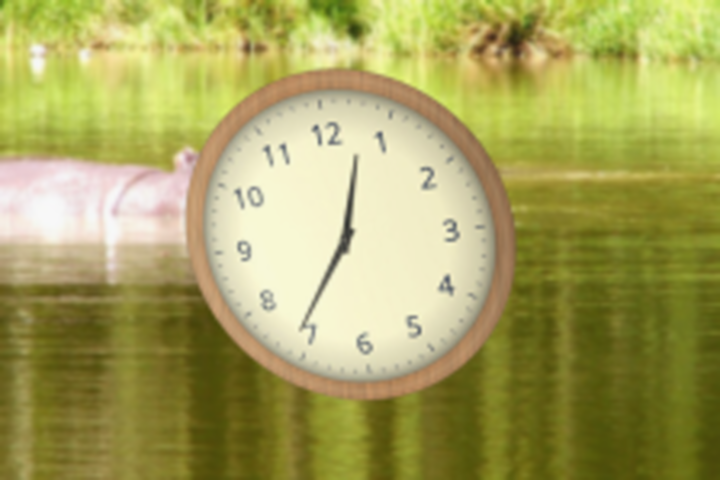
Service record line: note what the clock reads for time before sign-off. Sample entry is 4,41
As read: 12,36
